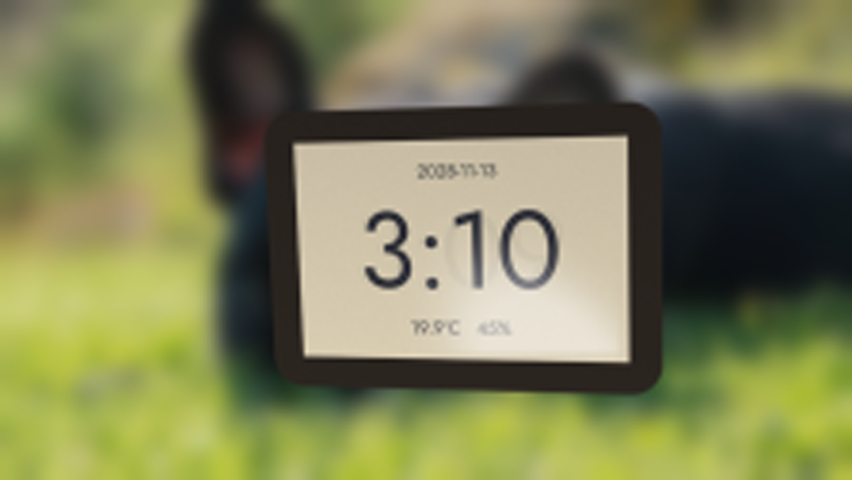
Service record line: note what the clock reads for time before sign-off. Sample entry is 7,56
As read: 3,10
